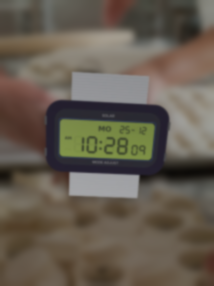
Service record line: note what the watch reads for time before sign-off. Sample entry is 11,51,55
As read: 10,28,09
